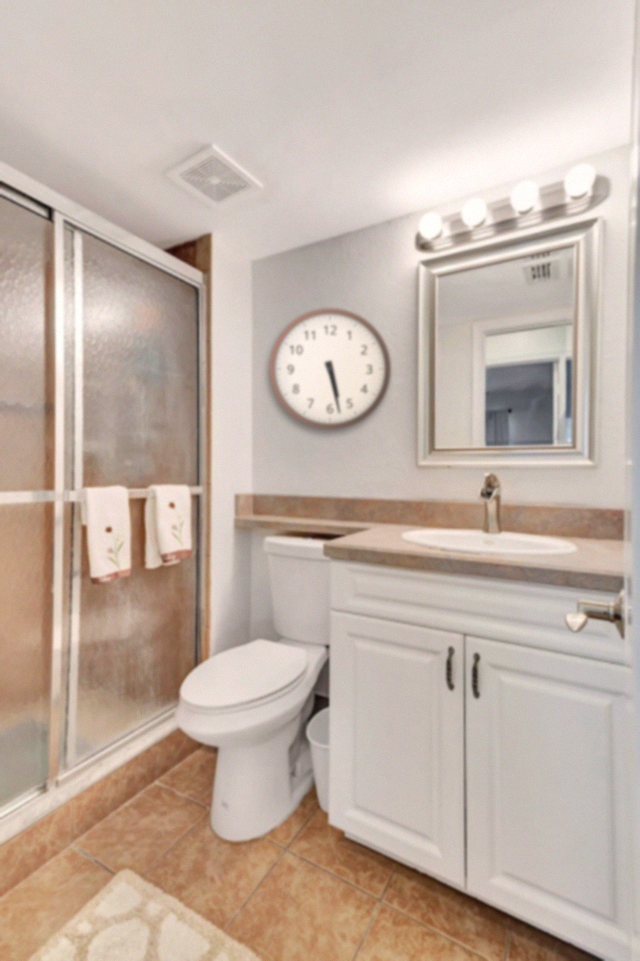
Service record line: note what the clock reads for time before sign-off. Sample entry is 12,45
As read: 5,28
